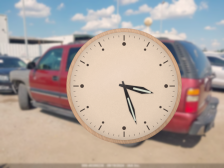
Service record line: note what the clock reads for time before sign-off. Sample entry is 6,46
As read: 3,27
